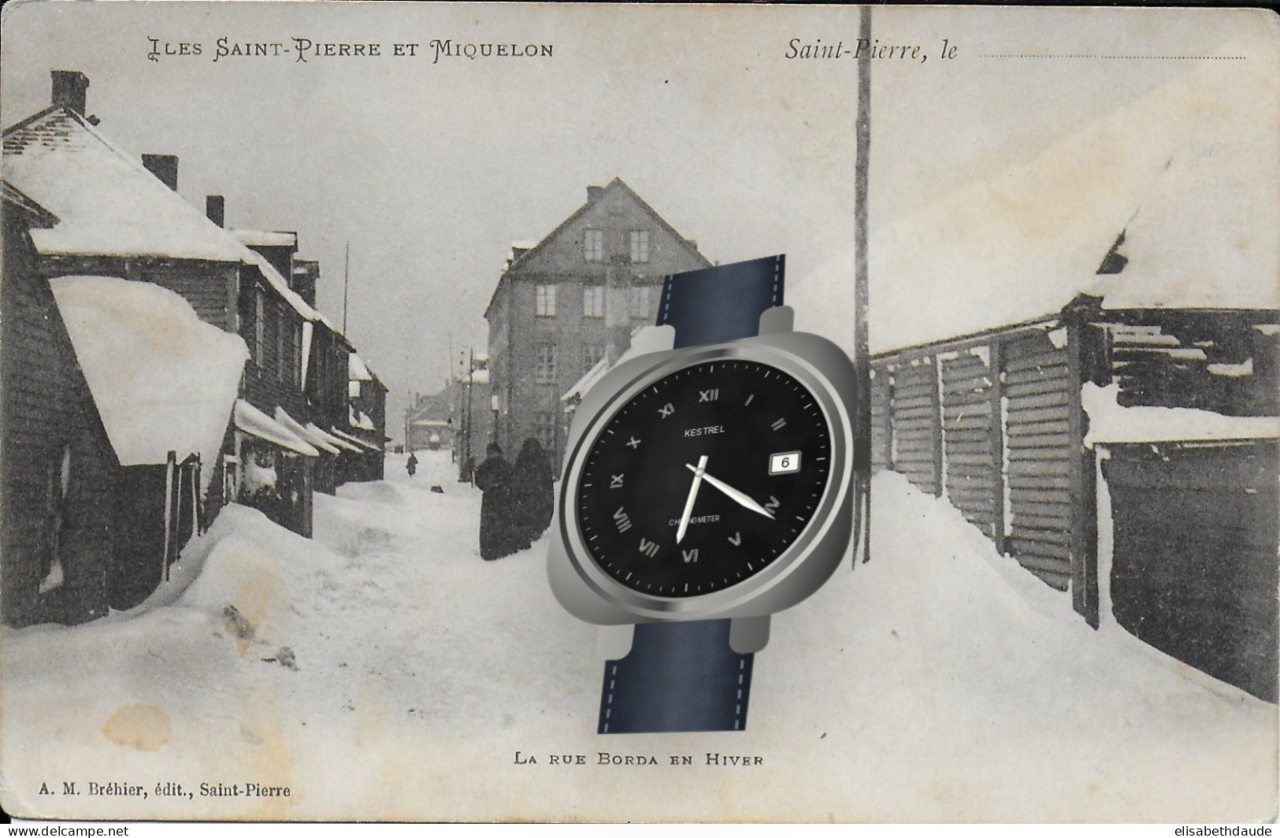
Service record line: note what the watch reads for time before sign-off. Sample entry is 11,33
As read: 6,21
